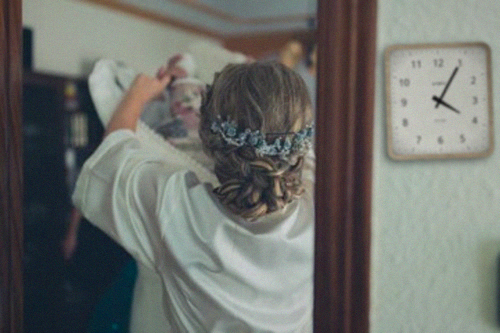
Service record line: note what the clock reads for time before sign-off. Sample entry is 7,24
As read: 4,05
